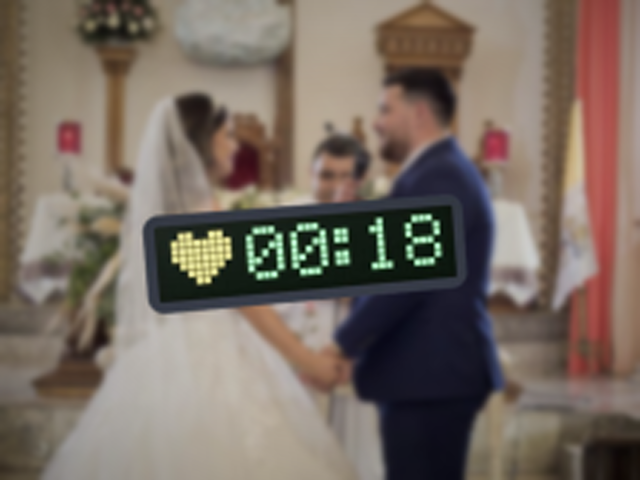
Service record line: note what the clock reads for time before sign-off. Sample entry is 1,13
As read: 0,18
